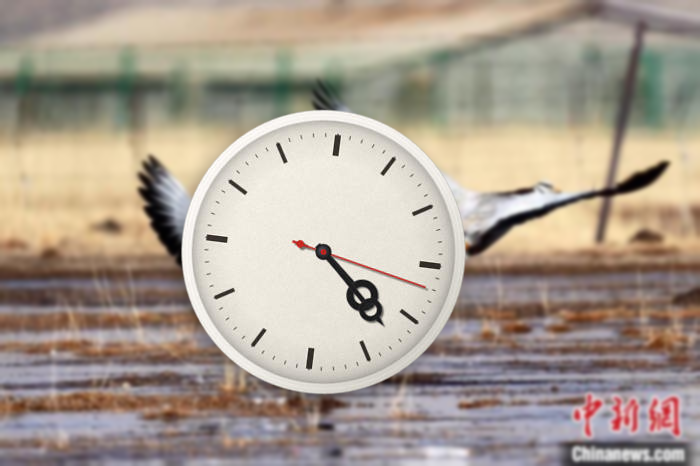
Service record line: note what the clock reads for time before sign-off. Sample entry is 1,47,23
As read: 4,22,17
